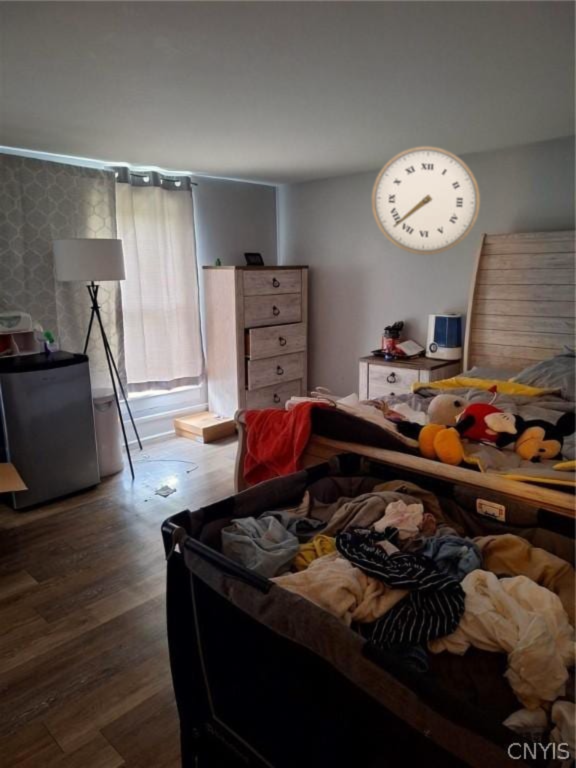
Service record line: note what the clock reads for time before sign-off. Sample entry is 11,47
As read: 7,38
